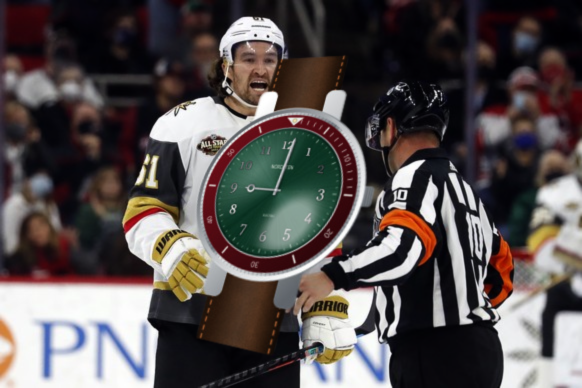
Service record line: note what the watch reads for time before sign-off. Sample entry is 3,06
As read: 9,01
